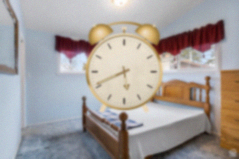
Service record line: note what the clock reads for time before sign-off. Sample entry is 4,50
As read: 5,41
